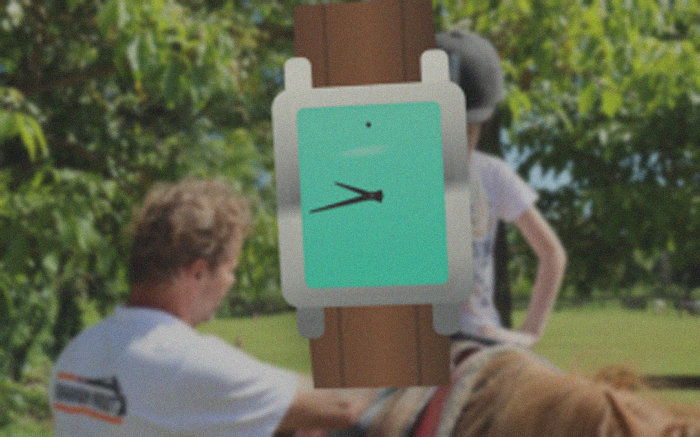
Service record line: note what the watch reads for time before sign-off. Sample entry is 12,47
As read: 9,43
